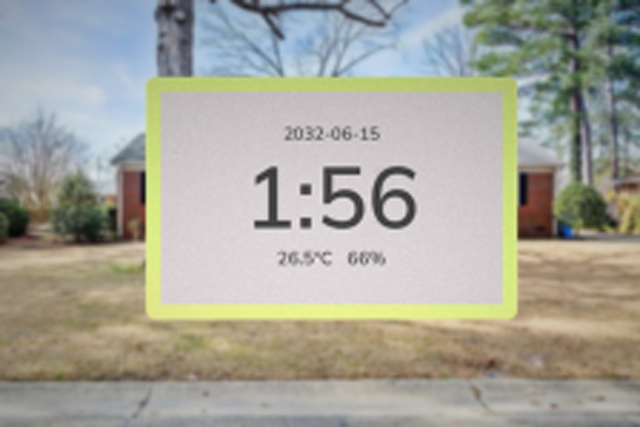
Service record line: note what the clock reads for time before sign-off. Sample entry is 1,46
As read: 1,56
